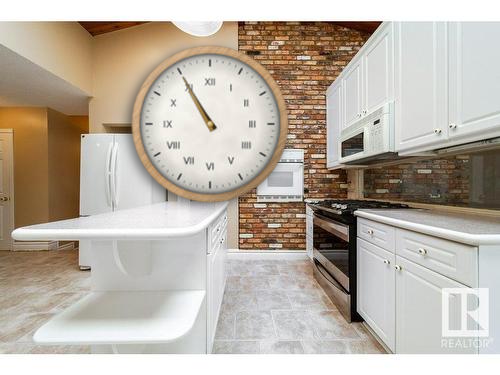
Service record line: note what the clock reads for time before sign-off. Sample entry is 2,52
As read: 10,55
